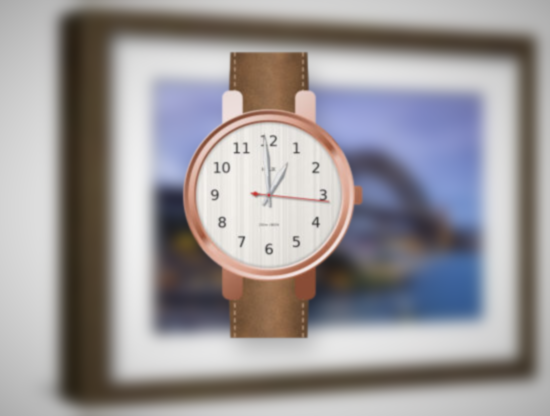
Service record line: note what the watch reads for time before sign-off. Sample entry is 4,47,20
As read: 12,59,16
